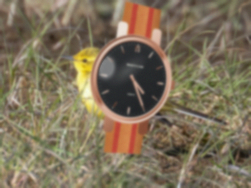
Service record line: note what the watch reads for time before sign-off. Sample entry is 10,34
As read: 4,25
